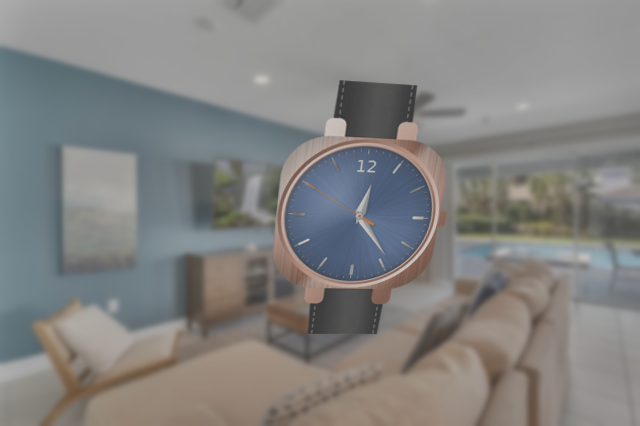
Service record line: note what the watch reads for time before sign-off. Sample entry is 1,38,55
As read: 12,23,50
